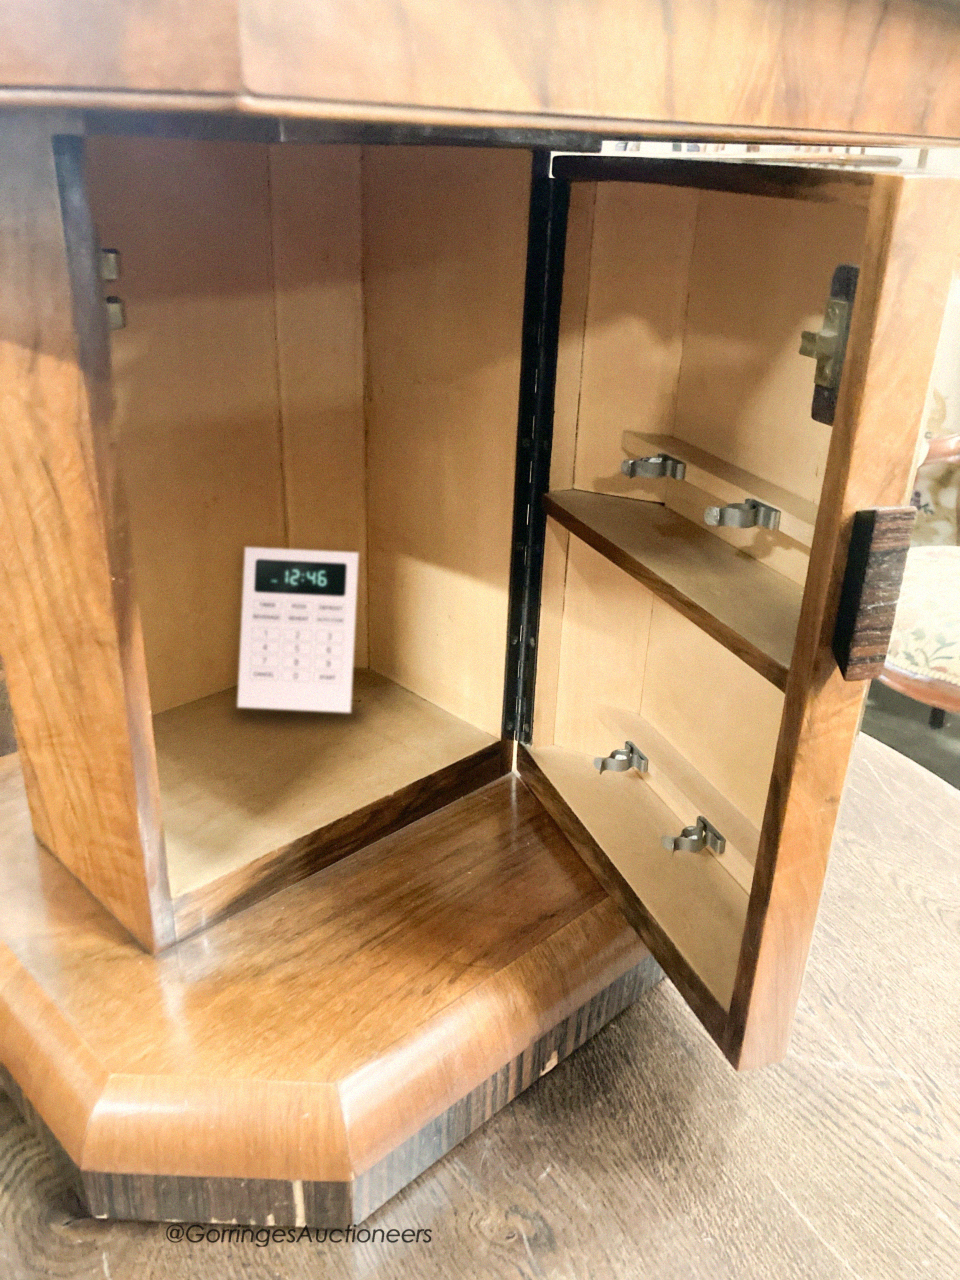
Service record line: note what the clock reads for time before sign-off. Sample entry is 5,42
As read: 12,46
